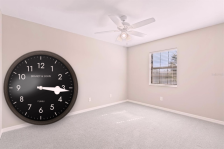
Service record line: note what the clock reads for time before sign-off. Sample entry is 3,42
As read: 3,16
